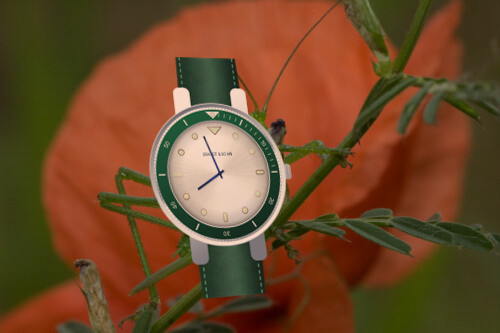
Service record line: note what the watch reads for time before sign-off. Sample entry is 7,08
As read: 7,57
